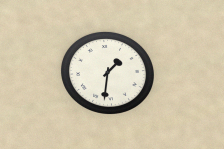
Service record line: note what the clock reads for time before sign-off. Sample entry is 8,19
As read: 1,32
